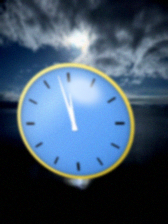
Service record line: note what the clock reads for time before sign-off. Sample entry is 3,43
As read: 11,58
